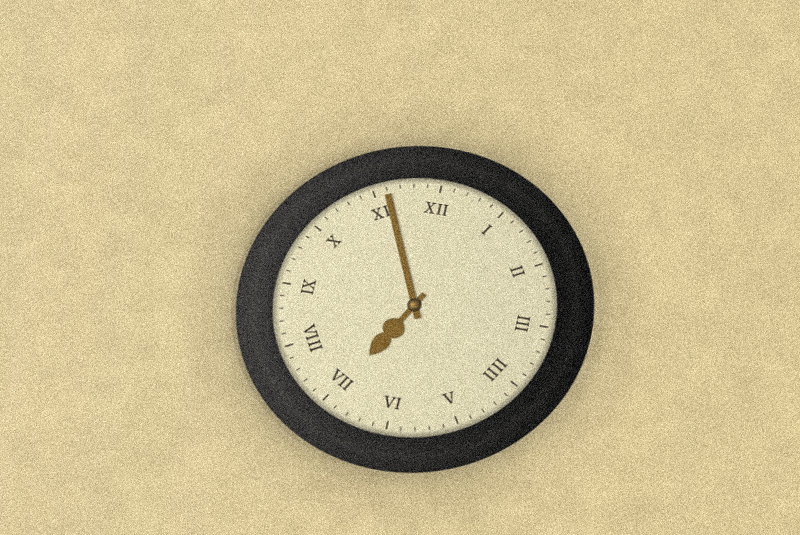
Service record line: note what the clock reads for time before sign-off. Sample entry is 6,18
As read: 6,56
